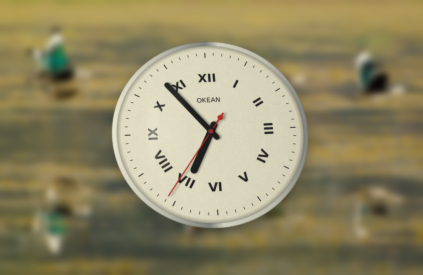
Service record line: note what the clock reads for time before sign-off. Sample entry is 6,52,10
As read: 6,53,36
